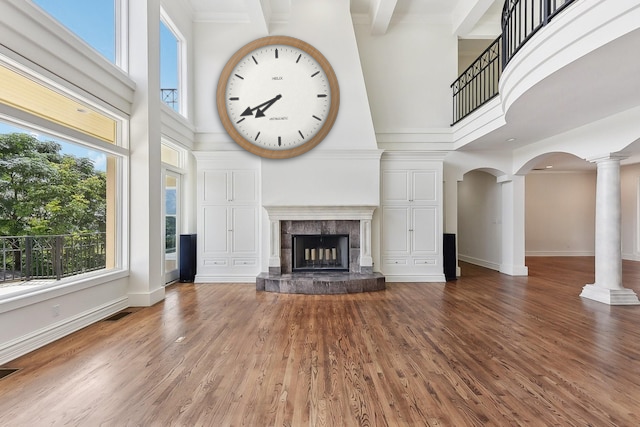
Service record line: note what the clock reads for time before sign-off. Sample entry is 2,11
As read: 7,41
